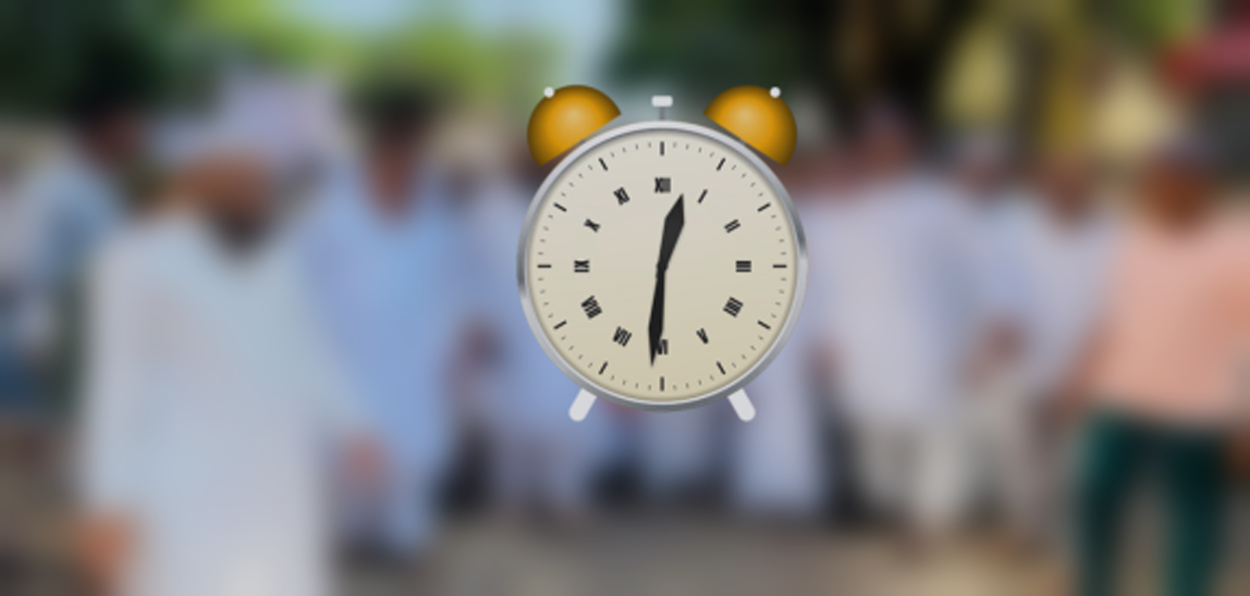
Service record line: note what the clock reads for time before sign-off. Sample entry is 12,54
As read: 12,31
